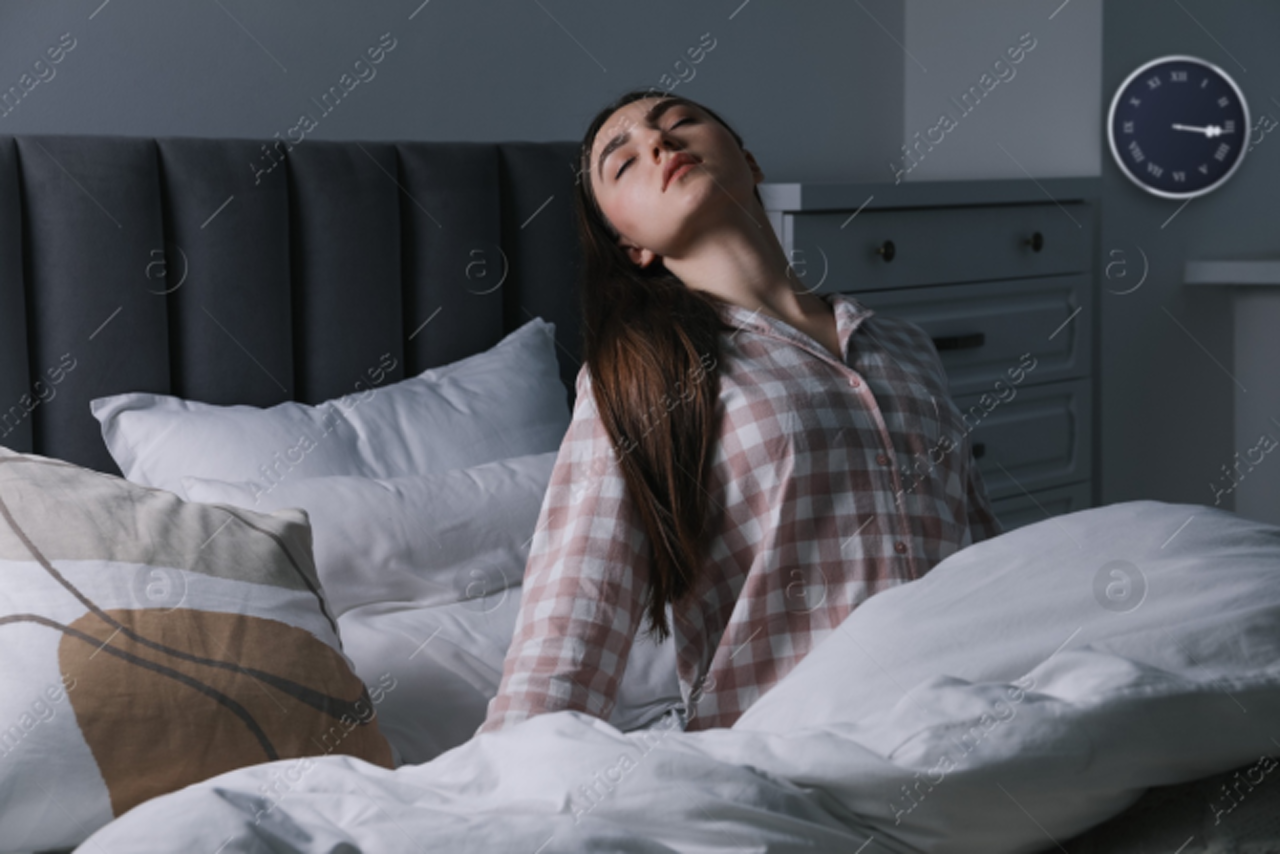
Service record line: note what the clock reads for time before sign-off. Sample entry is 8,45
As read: 3,16
